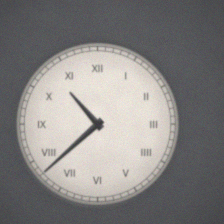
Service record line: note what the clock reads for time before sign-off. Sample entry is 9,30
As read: 10,38
